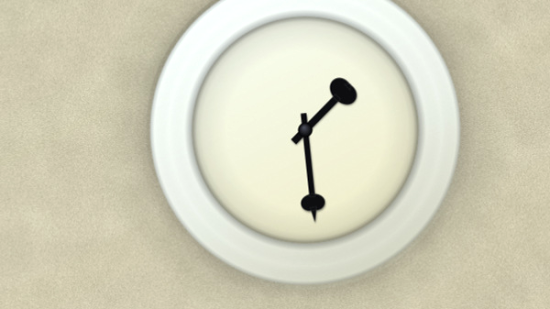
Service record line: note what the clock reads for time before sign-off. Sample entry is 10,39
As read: 1,29
